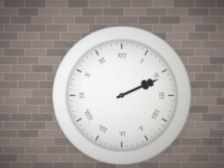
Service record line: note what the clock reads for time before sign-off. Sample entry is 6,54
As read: 2,11
